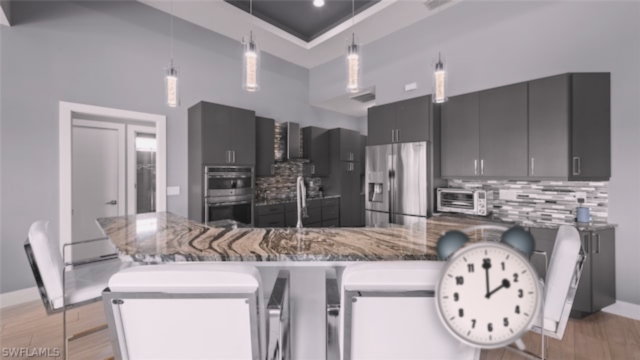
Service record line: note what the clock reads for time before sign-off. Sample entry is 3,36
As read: 2,00
